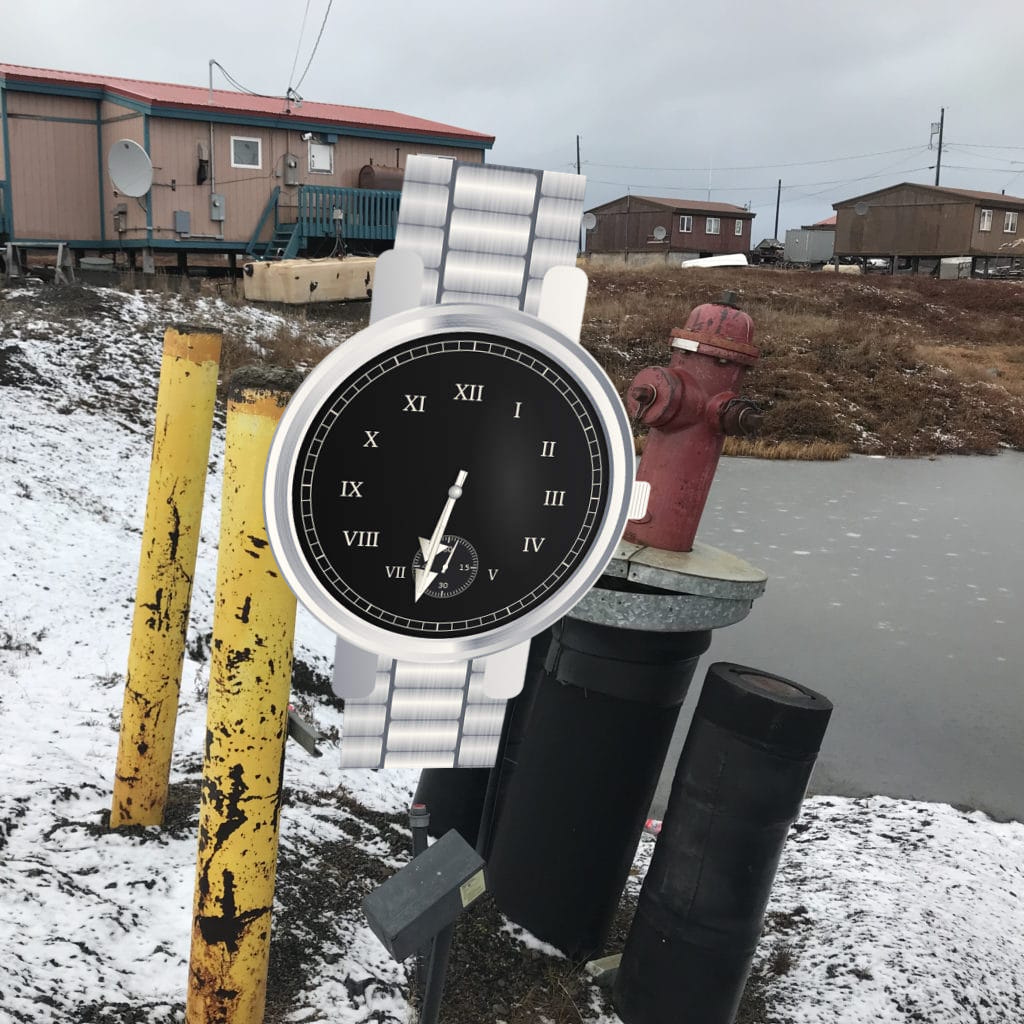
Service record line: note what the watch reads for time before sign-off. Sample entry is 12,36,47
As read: 6,32,03
